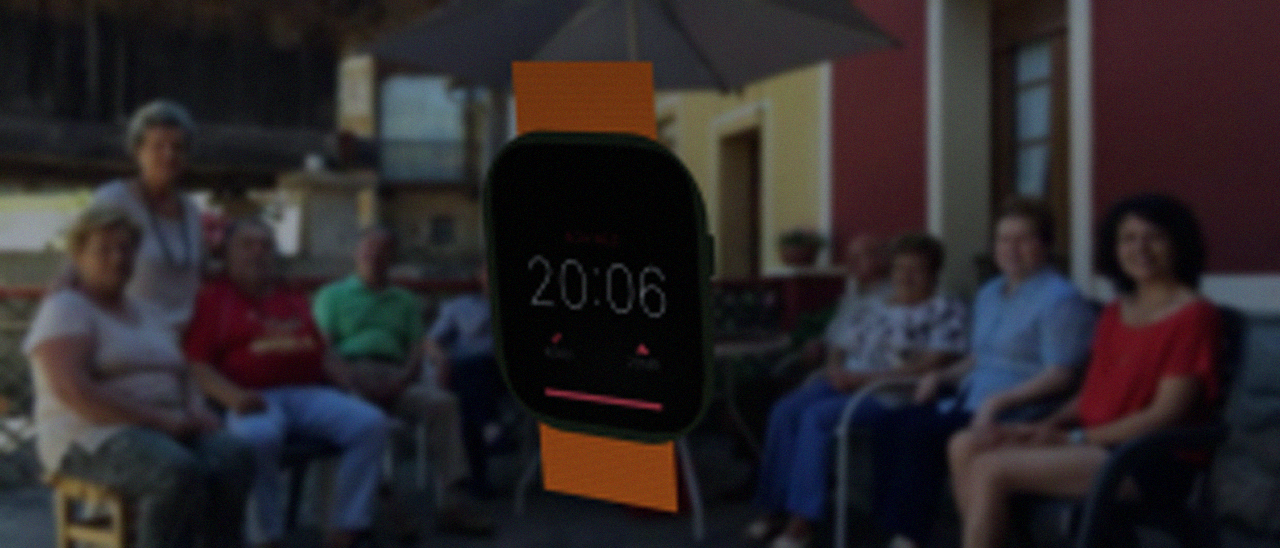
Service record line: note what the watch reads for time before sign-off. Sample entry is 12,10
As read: 20,06
